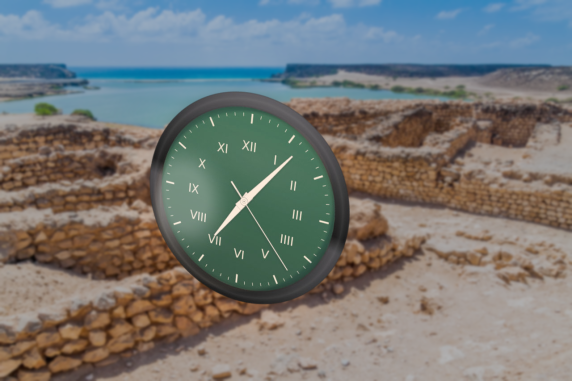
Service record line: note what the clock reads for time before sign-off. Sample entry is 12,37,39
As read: 7,06,23
